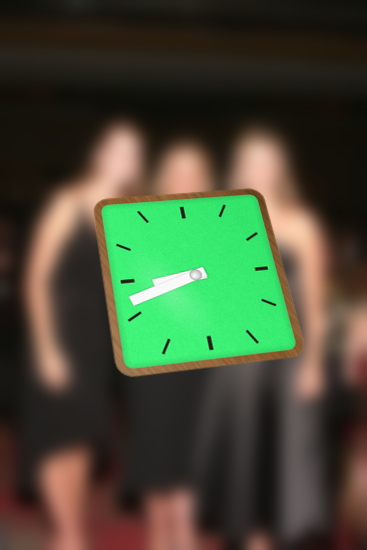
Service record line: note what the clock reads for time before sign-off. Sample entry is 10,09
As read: 8,42
